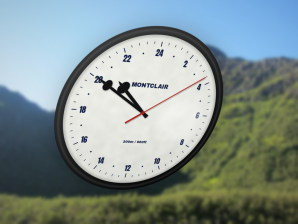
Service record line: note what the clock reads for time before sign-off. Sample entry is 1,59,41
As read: 20,50,09
